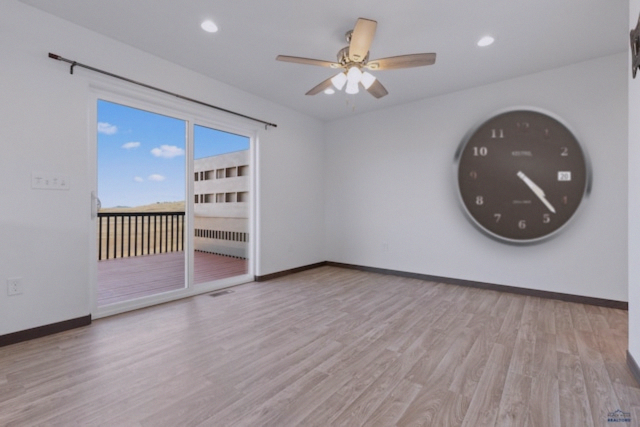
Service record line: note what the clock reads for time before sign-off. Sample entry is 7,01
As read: 4,23
